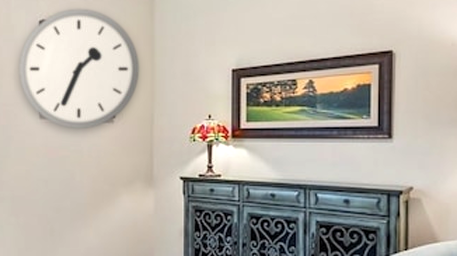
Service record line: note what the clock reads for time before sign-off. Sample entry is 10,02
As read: 1,34
